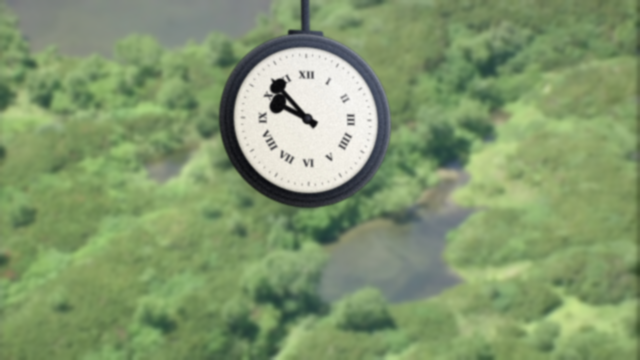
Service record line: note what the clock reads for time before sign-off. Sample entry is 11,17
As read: 9,53
